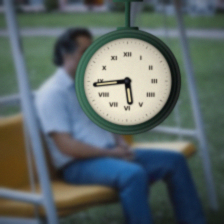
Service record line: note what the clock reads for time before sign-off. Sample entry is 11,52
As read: 5,44
